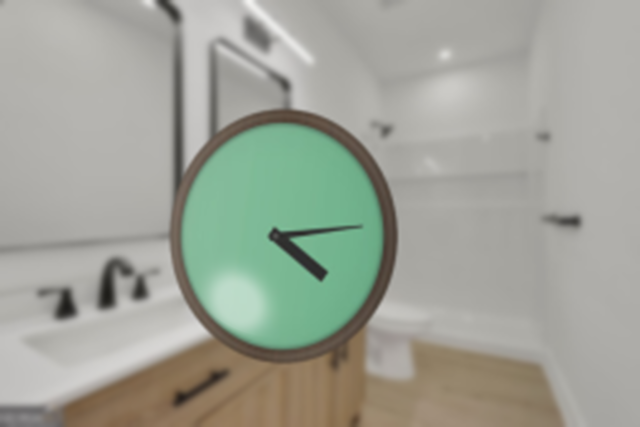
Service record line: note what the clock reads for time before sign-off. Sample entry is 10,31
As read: 4,14
